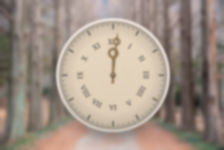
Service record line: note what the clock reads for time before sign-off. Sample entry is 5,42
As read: 12,01
